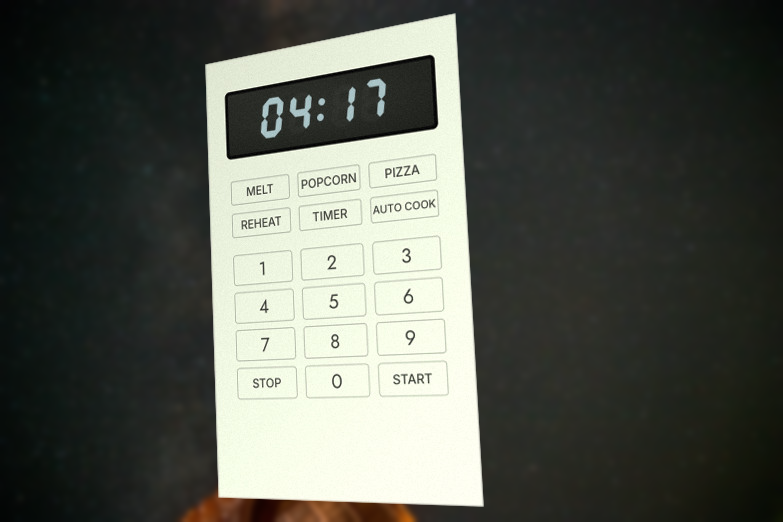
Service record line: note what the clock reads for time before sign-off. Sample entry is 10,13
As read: 4,17
